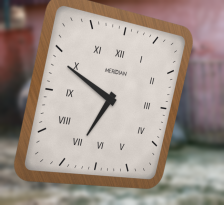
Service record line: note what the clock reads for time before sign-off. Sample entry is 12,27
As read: 6,49
